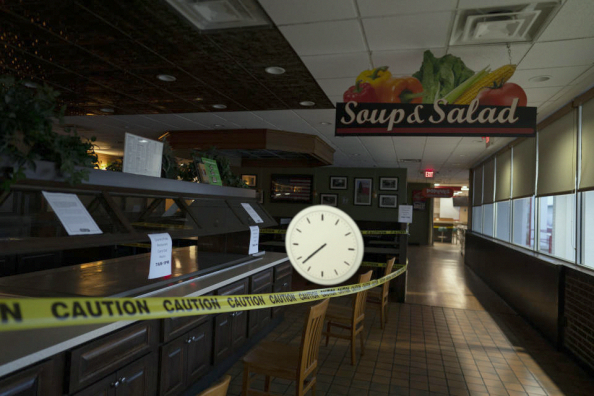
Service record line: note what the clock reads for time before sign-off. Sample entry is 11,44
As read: 7,38
